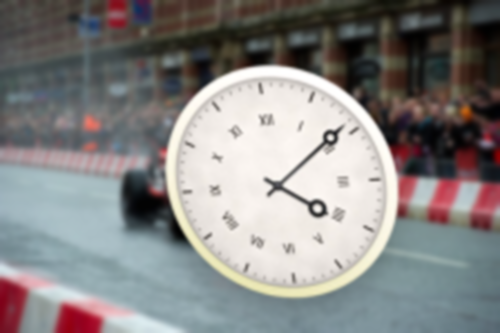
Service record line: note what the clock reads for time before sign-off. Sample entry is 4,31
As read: 4,09
